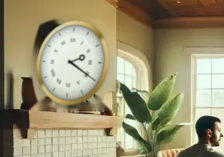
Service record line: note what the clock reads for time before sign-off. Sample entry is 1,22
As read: 2,20
